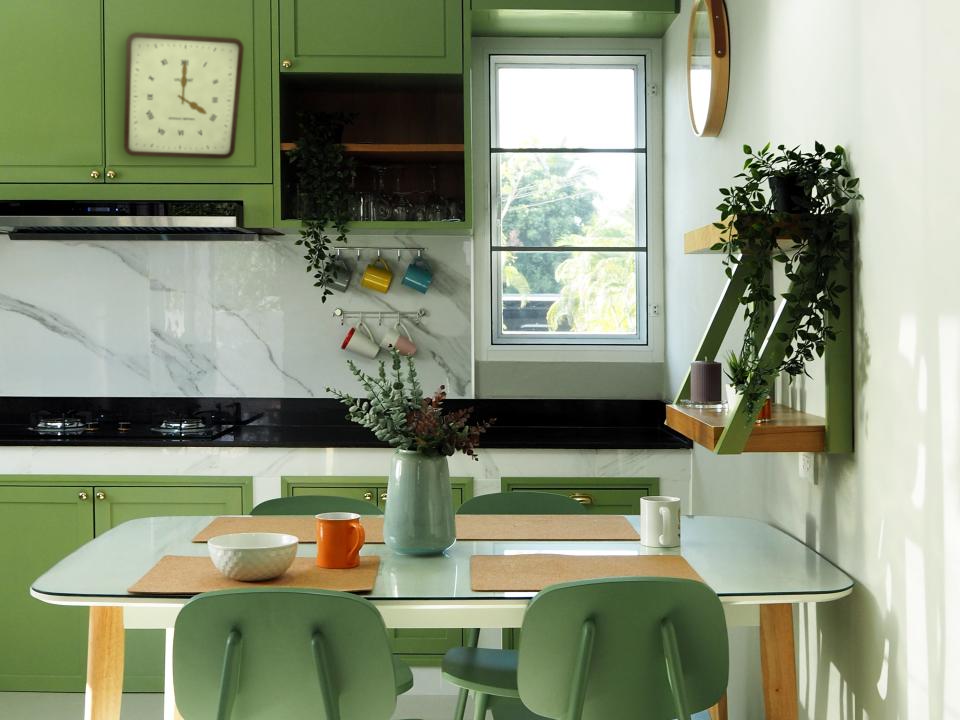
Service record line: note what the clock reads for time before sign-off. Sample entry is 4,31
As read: 4,00
